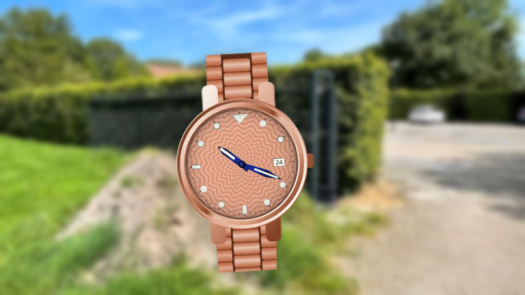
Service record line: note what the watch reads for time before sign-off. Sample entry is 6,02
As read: 10,19
